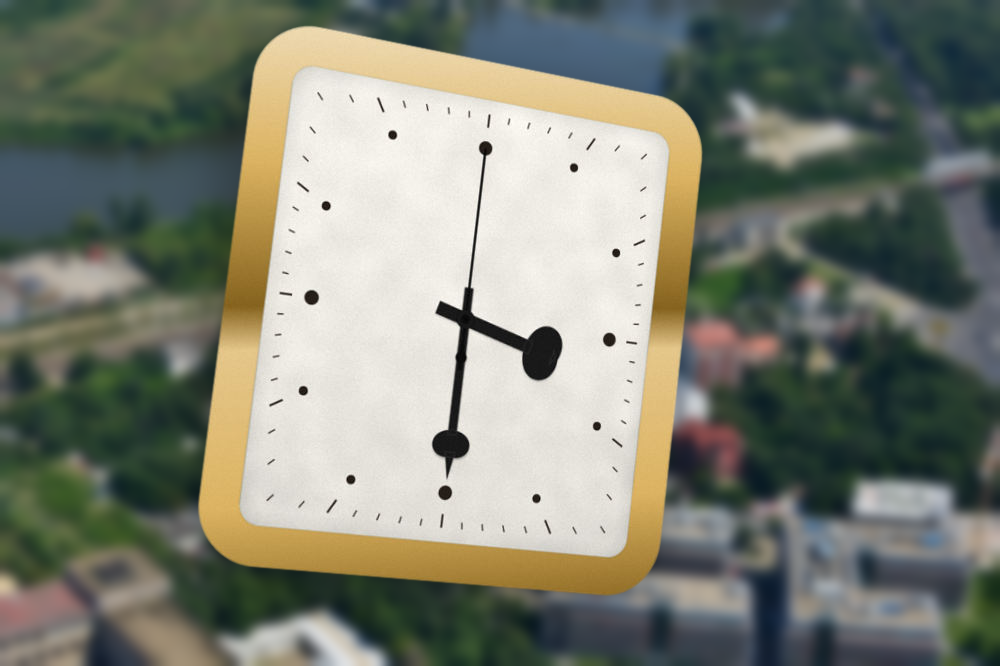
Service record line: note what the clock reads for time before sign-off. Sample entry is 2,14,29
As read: 3,30,00
